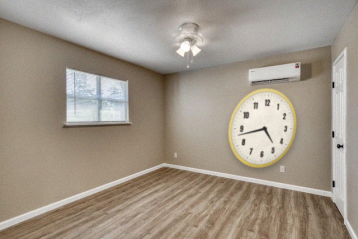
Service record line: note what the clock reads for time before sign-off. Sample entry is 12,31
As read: 4,43
